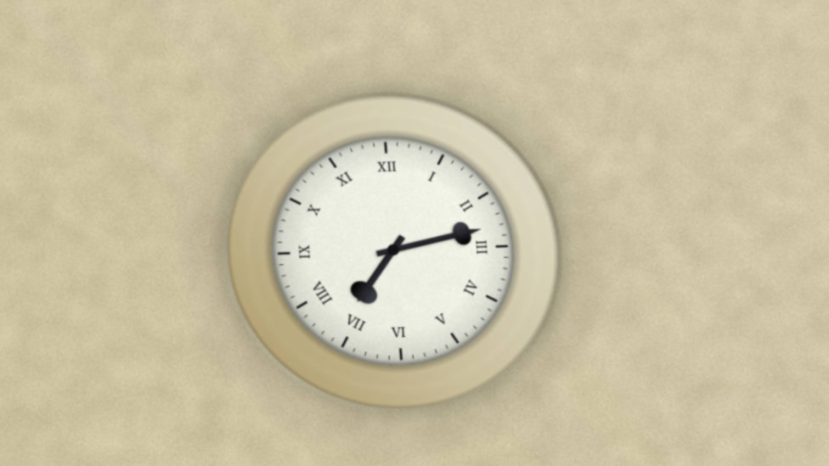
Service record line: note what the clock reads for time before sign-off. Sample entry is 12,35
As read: 7,13
